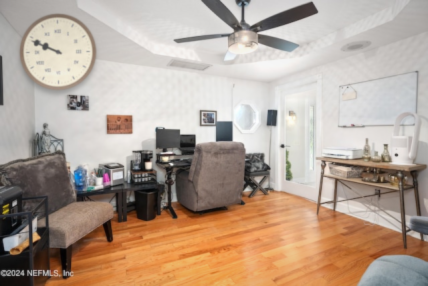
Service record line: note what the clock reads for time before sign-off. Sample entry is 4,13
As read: 9,49
